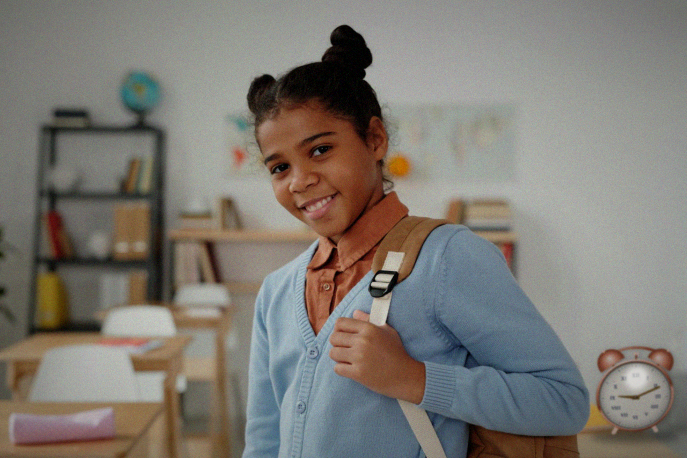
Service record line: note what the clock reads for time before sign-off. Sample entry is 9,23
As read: 9,11
